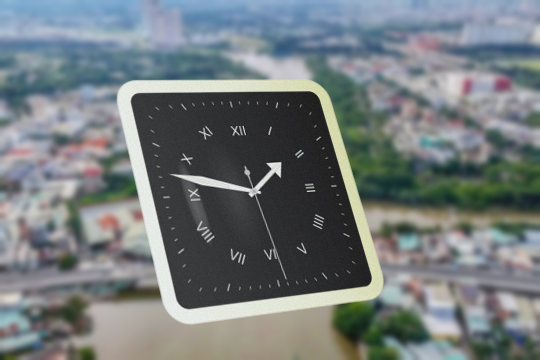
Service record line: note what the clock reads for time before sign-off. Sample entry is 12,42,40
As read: 1,47,29
